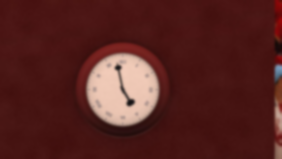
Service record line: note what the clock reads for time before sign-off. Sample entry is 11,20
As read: 4,58
